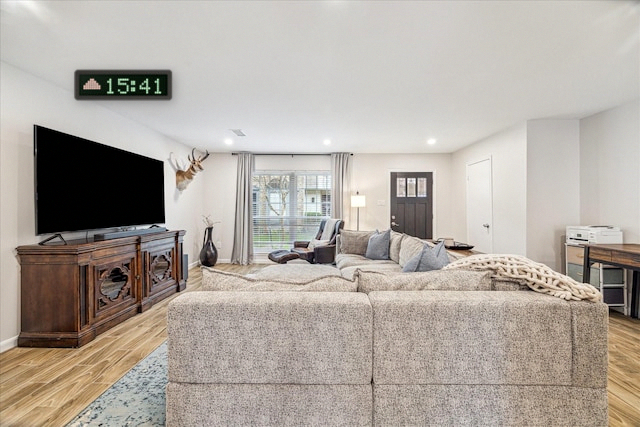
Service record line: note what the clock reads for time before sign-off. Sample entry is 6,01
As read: 15,41
